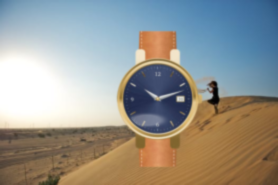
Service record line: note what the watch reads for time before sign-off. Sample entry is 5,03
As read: 10,12
